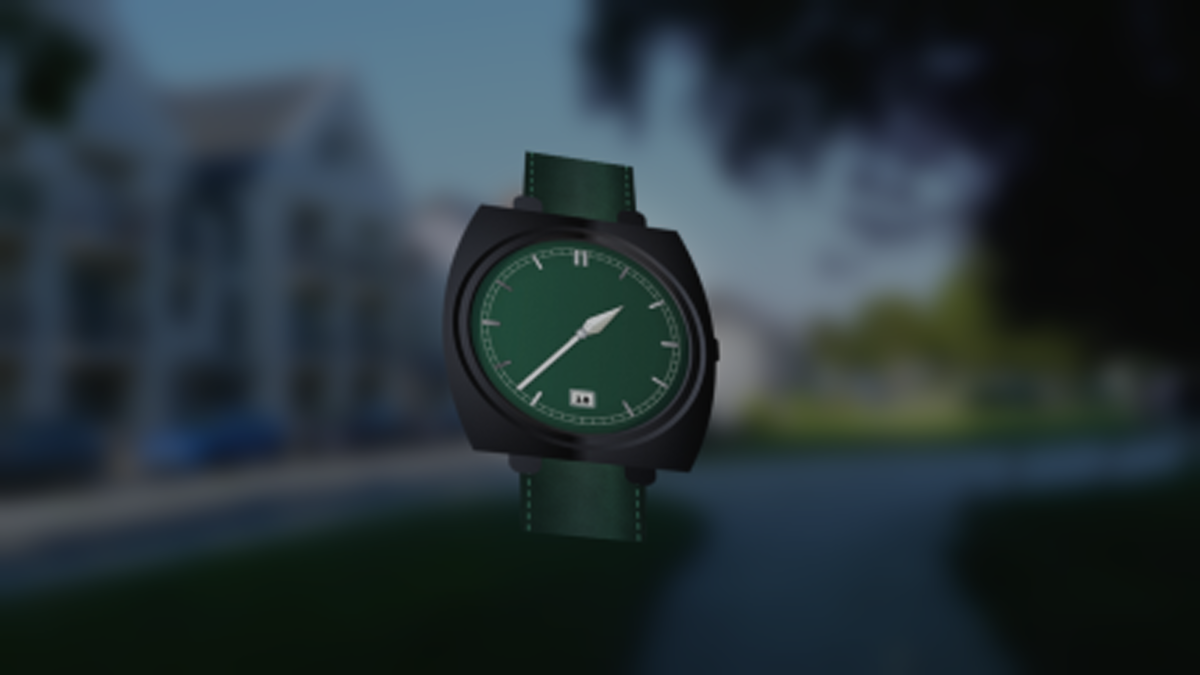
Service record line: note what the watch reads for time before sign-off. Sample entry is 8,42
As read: 1,37
